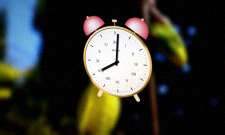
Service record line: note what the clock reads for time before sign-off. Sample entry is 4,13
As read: 8,01
